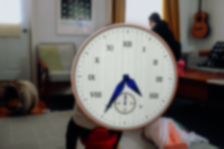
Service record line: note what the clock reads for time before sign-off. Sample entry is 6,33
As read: 4,35
